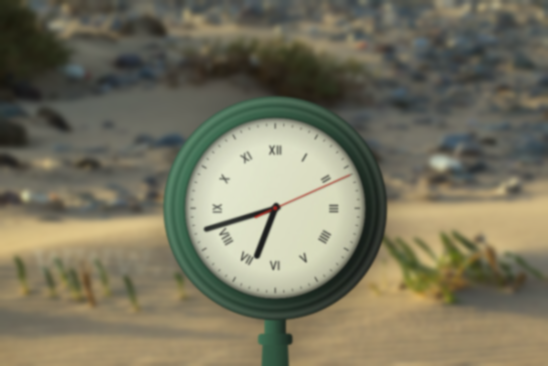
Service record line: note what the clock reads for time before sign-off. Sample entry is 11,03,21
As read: 6,42,11
